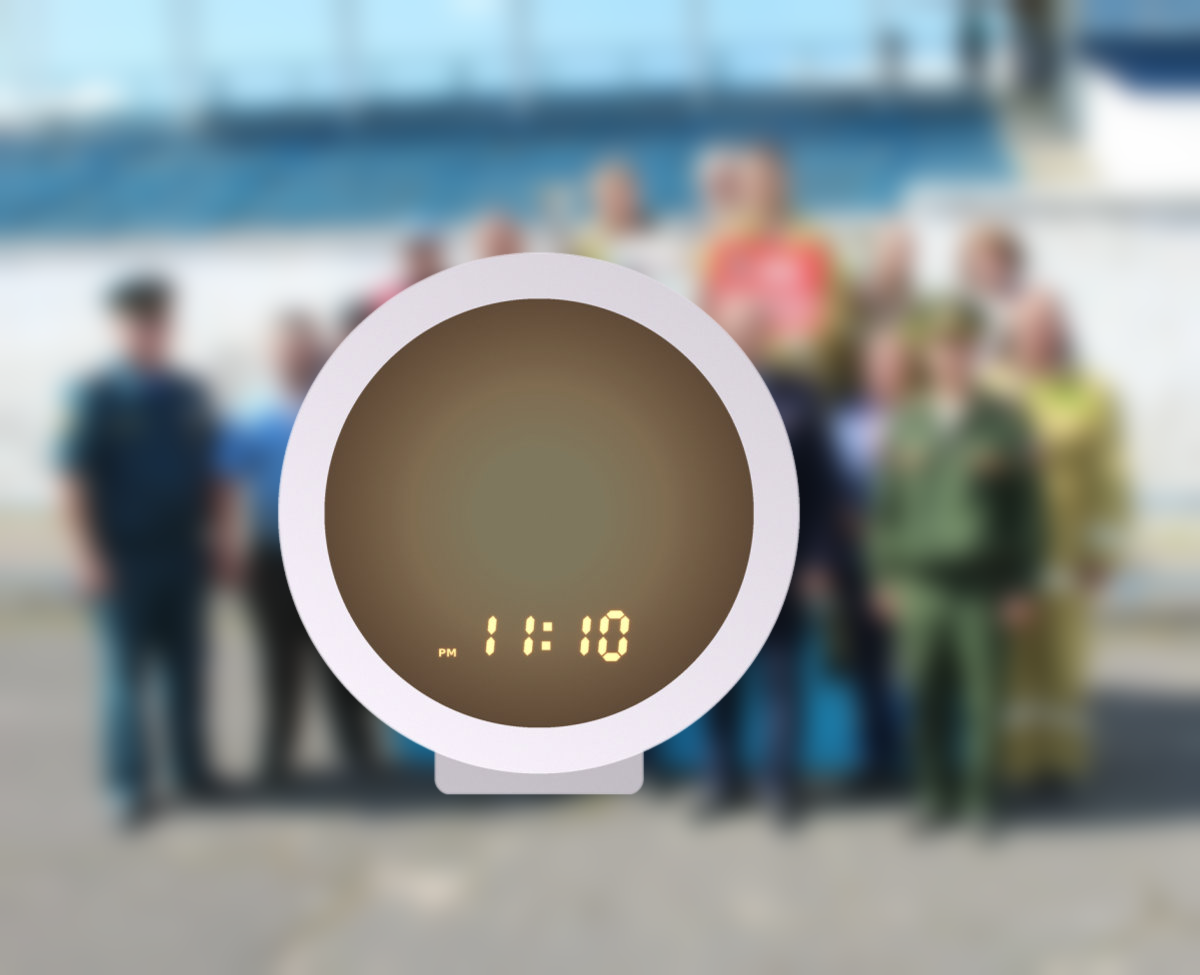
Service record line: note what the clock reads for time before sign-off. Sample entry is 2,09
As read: 11,10
